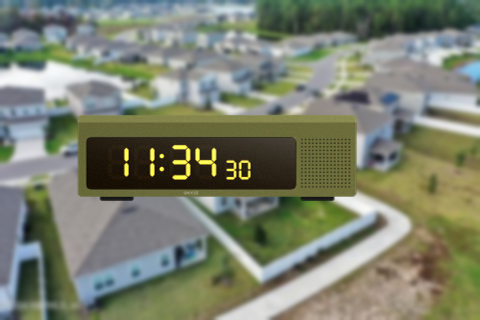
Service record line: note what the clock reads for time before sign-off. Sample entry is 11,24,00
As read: 11,34,30
